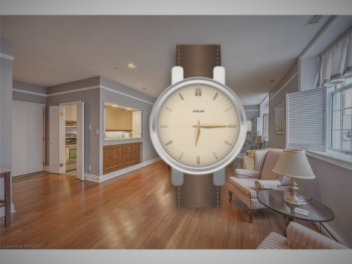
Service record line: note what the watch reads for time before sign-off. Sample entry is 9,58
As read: 6,15
